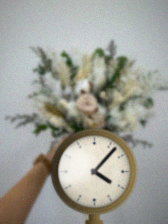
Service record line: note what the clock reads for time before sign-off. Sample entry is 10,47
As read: 4,07
